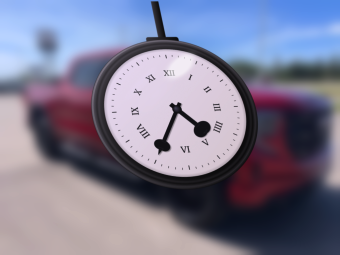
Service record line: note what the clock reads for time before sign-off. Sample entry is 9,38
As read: 4,35
